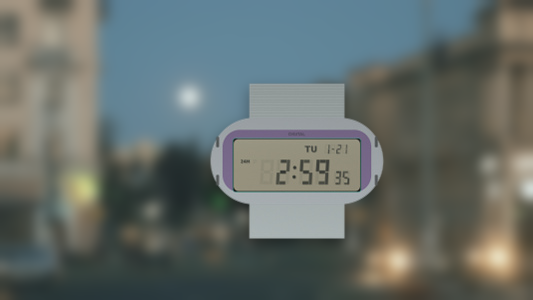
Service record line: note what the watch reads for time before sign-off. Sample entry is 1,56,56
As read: 2,59,35
